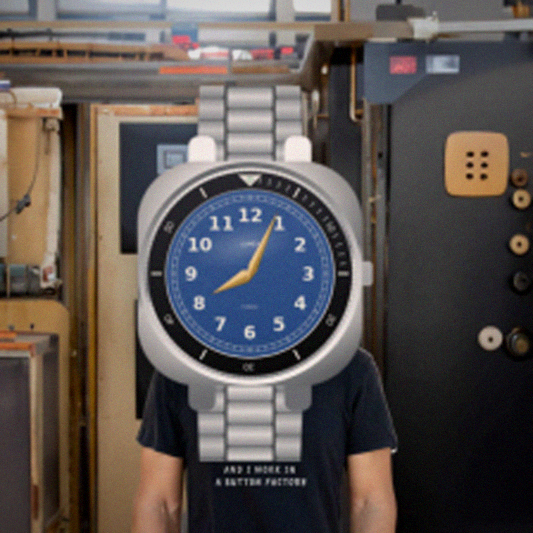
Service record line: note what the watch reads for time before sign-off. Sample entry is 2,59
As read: 8,04
